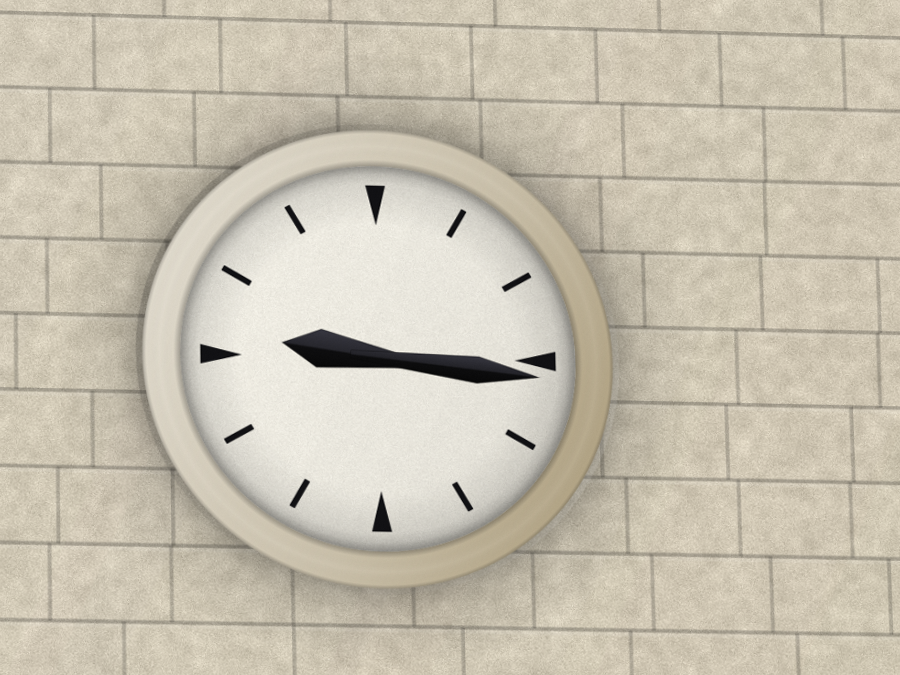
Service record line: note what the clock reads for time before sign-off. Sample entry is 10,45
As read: 9,16
